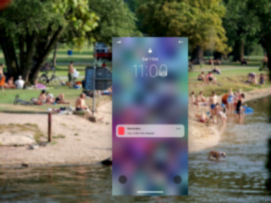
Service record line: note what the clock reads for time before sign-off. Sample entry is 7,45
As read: 11,00
